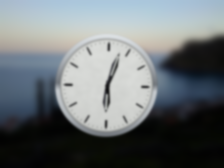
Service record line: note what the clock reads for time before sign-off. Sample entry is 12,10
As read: 6,03
